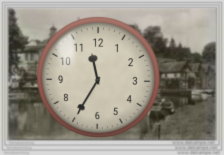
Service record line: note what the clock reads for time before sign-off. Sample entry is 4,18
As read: 11,35
